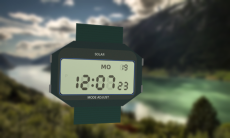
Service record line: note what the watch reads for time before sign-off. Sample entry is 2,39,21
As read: 12,07,23
